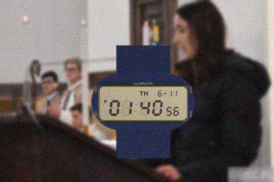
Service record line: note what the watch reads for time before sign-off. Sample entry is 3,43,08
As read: 1,40,56
